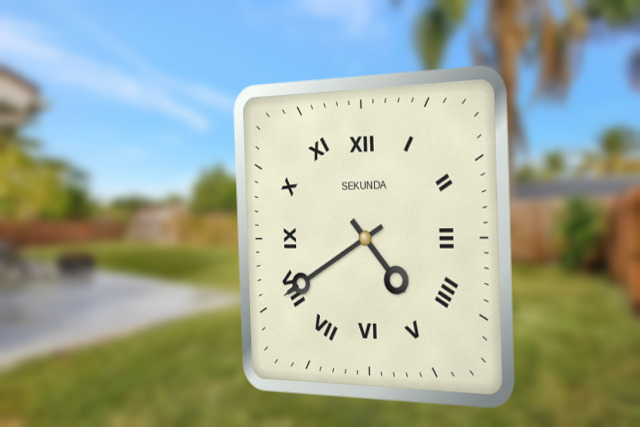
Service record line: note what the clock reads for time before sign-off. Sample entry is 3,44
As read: 4,40
